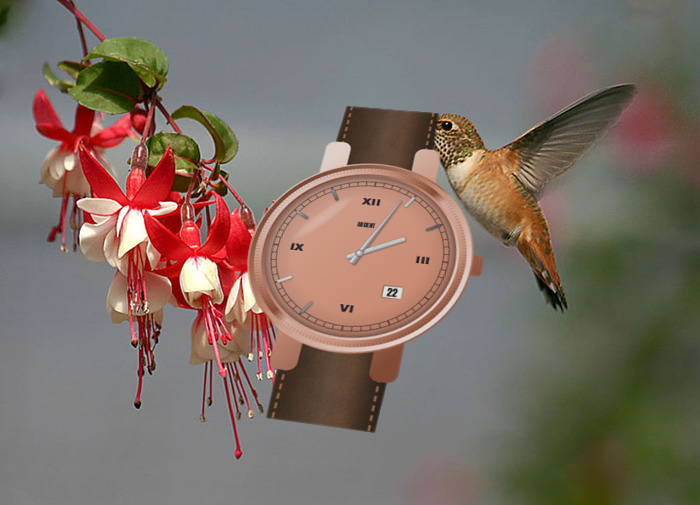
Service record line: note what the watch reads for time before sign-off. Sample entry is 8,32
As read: 2,04
